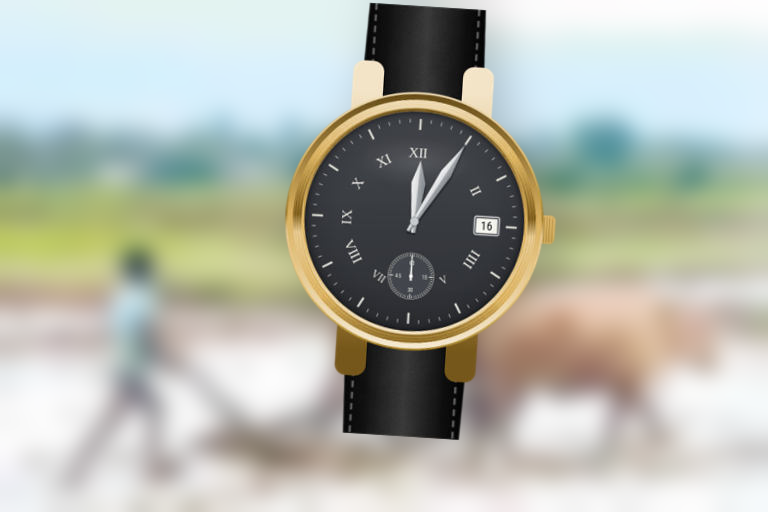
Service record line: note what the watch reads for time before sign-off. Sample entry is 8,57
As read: 12,05
